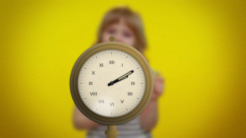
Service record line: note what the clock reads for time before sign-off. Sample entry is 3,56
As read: 2,10
